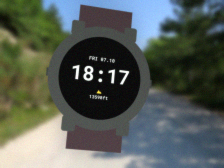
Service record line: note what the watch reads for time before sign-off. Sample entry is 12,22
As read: 18,17
